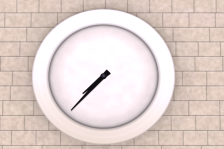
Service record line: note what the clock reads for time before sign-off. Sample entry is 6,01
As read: 7,37
